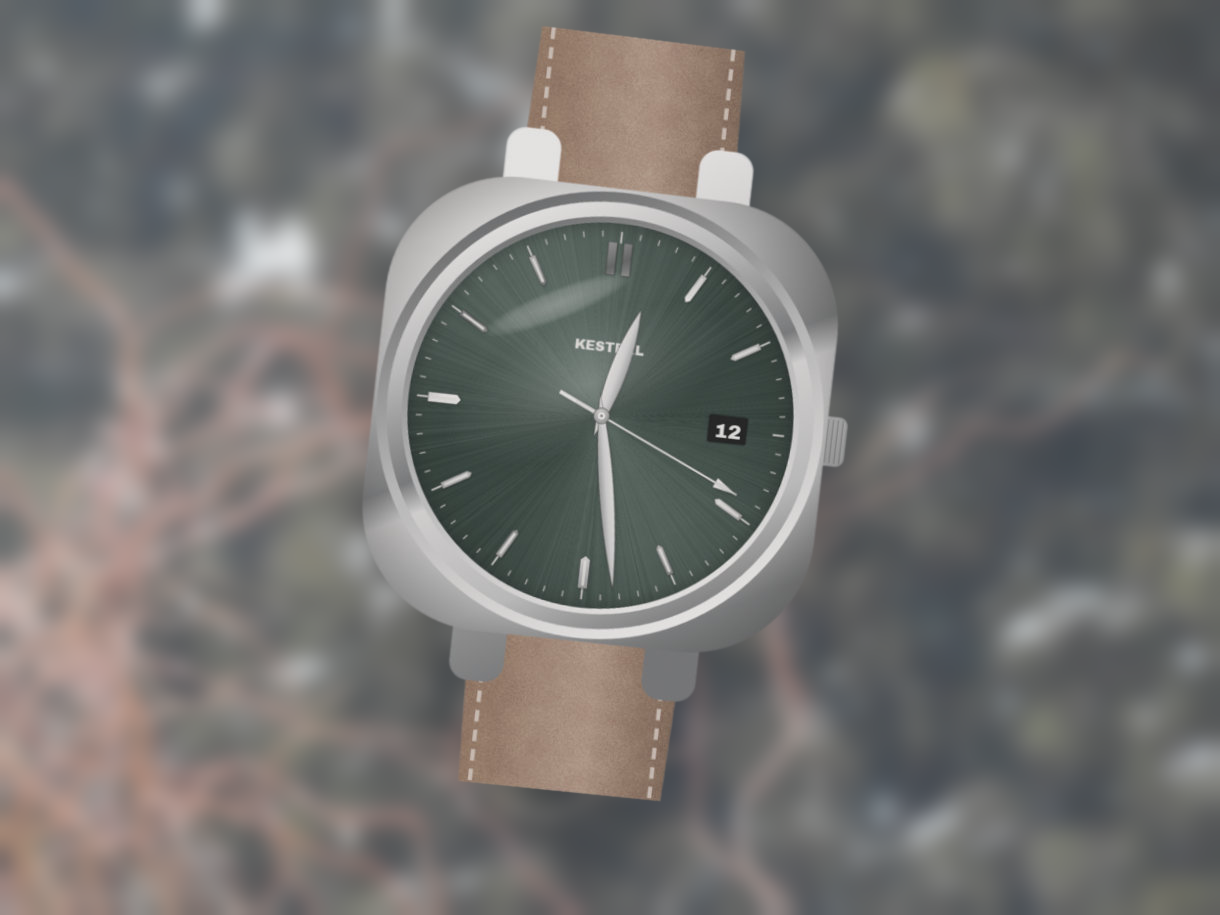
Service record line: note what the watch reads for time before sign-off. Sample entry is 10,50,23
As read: 12,28,19
